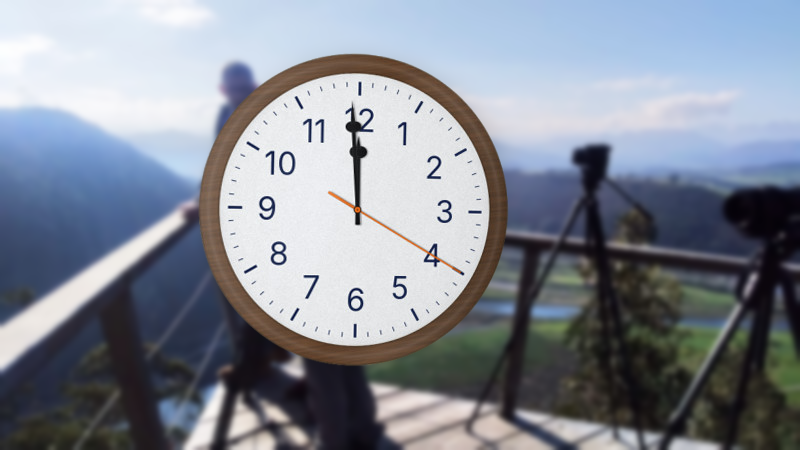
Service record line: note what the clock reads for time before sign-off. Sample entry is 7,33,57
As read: 11,59,20
